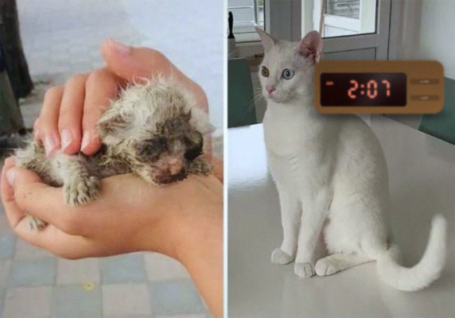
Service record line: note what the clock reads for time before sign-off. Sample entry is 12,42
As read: 2,07
